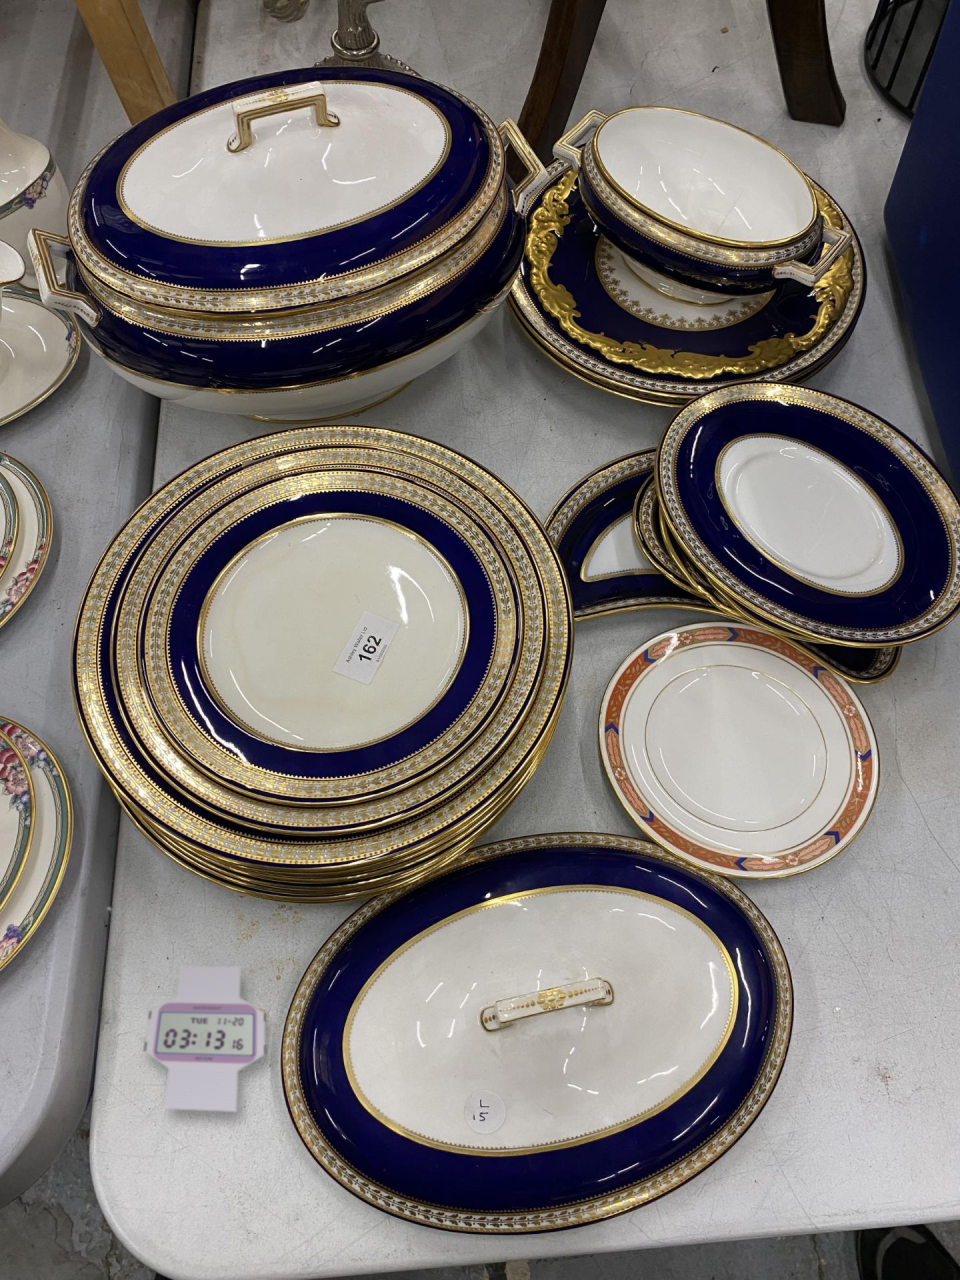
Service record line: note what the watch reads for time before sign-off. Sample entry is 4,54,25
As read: 3,13,16
